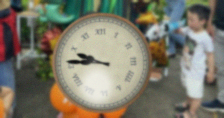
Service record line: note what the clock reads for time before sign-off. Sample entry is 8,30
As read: 9,46
